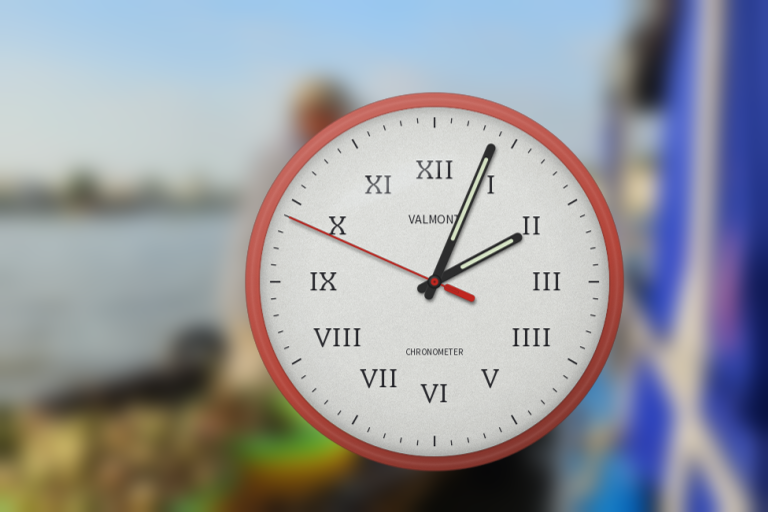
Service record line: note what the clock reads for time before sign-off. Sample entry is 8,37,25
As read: 2,03,49
